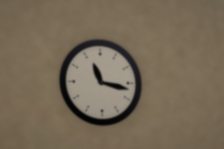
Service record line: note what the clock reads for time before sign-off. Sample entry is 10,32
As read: 11,17
